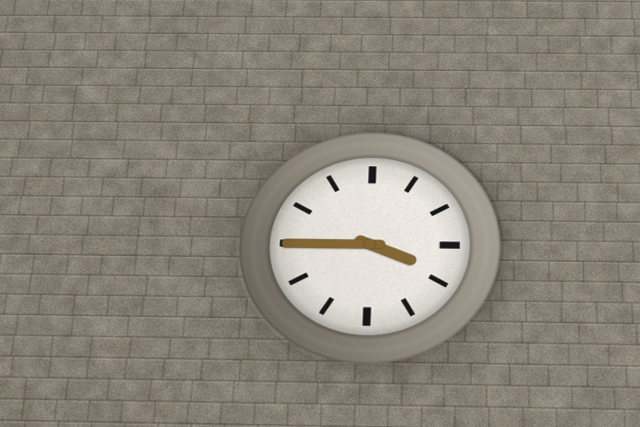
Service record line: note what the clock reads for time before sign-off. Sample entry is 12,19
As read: 3,45
